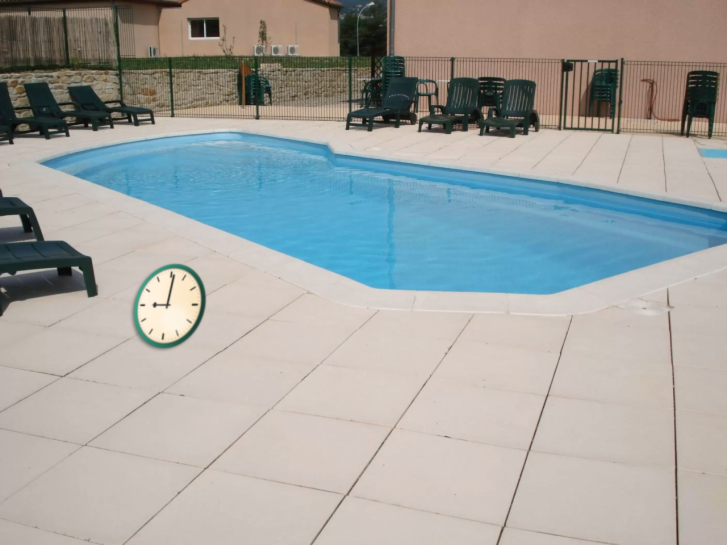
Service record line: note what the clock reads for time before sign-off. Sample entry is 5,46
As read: 9,01
